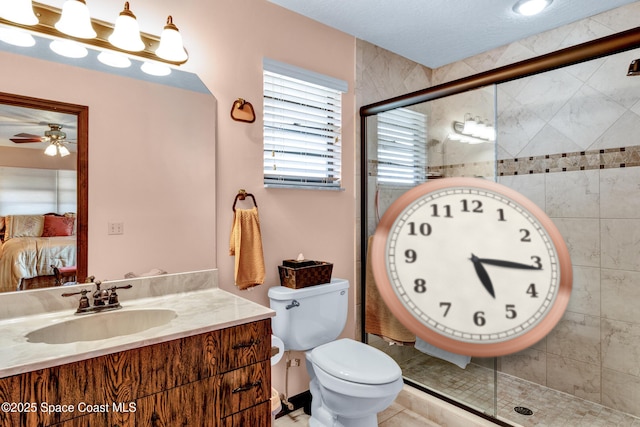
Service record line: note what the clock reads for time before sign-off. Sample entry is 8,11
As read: 5,16
